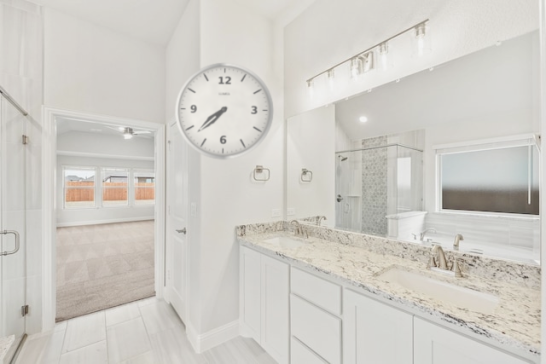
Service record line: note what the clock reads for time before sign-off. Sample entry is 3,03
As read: 7,38
